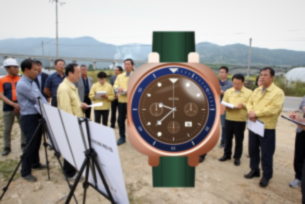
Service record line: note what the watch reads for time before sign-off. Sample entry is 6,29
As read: 9,38
